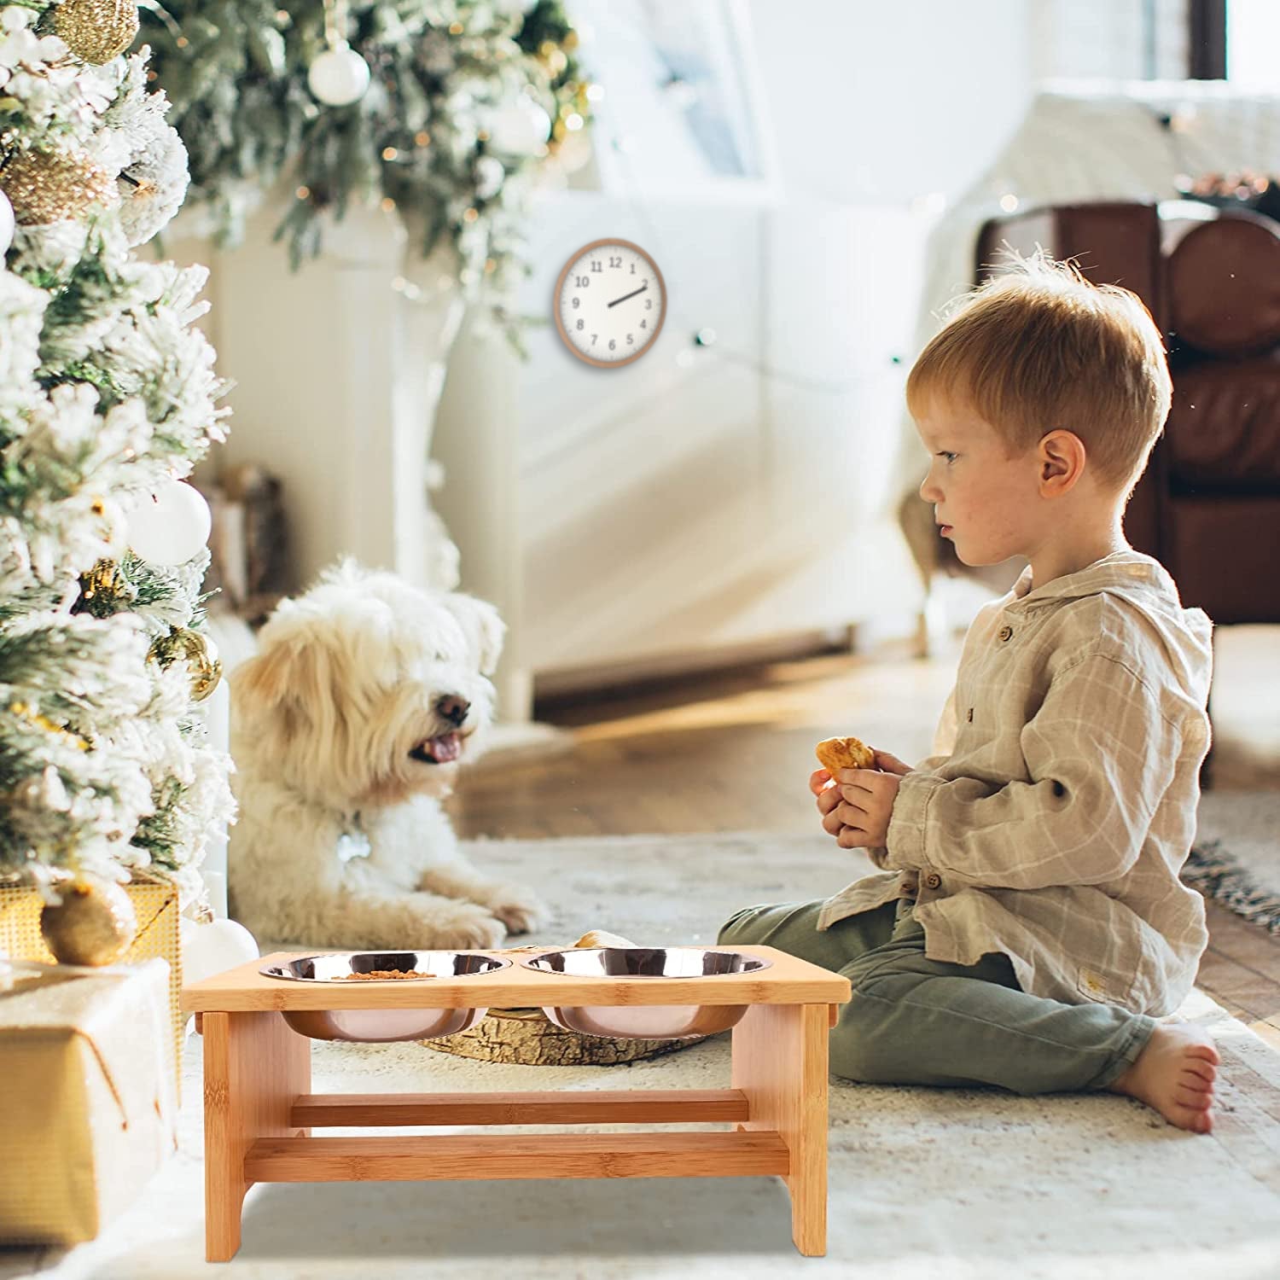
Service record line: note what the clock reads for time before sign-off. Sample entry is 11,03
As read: 2,11
